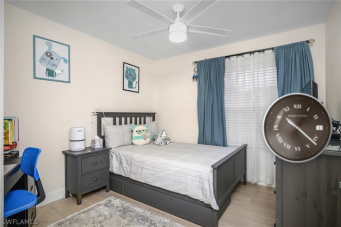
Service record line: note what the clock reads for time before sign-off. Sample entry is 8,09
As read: 10,22
